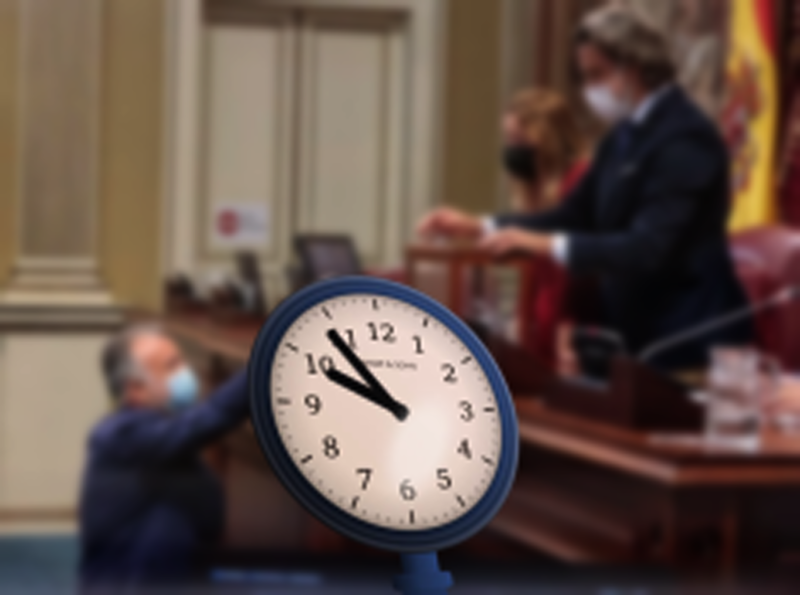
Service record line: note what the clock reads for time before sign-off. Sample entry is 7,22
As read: 9,54
